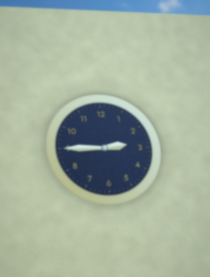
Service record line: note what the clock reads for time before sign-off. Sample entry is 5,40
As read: 2,45
